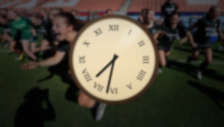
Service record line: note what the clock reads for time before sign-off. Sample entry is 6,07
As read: 7,32
